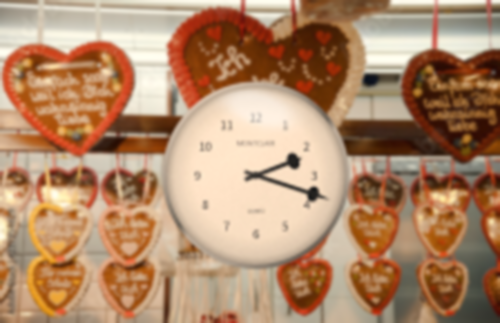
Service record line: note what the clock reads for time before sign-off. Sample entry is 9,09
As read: 2,18
